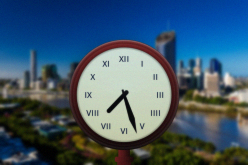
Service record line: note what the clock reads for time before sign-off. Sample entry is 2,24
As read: 7,27
